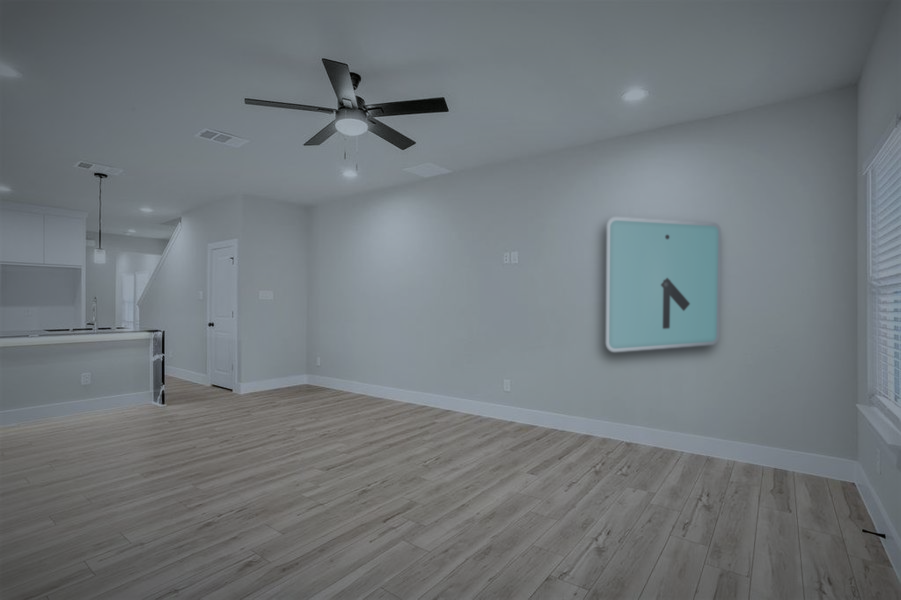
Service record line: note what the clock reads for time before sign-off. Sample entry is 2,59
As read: 4,30
